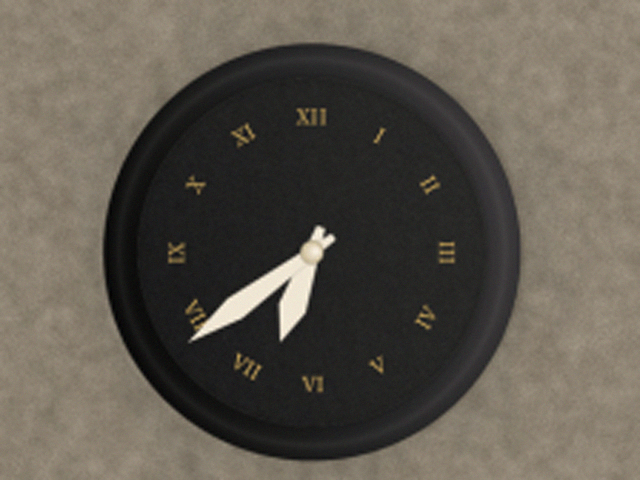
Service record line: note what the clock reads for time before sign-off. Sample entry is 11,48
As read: 6,39
